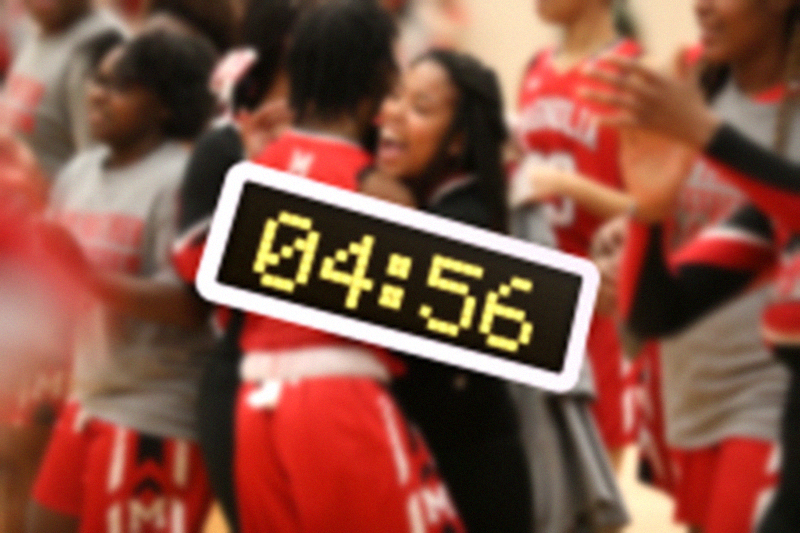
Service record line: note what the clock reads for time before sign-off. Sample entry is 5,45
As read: 4,56
